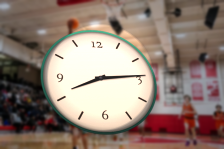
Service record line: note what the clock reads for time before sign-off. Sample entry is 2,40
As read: 8,14
